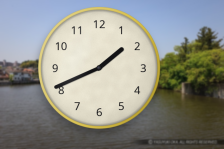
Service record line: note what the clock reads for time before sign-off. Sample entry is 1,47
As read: 1,41
